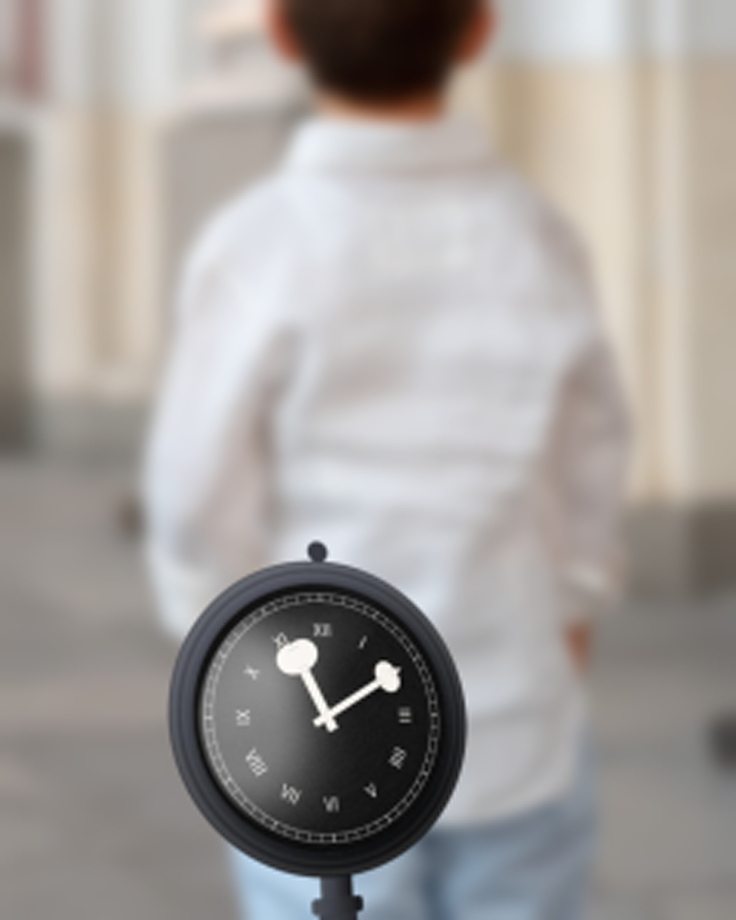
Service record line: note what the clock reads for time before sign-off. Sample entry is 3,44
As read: 11,10
